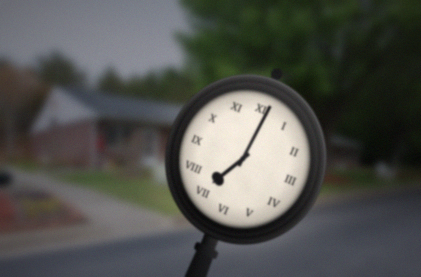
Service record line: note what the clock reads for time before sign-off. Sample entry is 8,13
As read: 7,01
